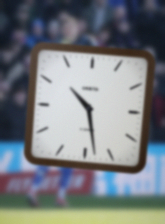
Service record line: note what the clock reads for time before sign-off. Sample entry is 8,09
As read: 10,28
